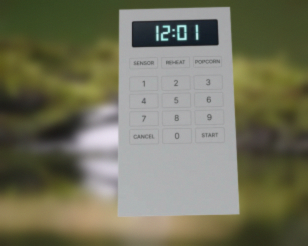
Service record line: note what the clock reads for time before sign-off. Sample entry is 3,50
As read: 12,01
